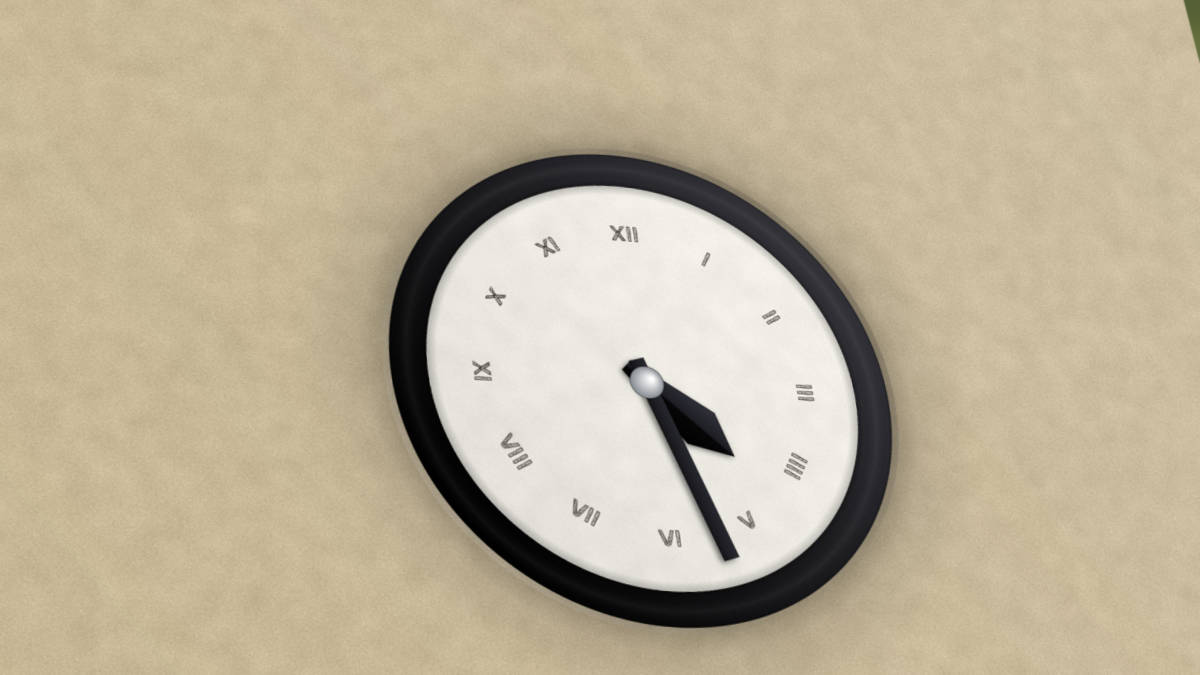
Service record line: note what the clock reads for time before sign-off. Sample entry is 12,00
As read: 4,27
